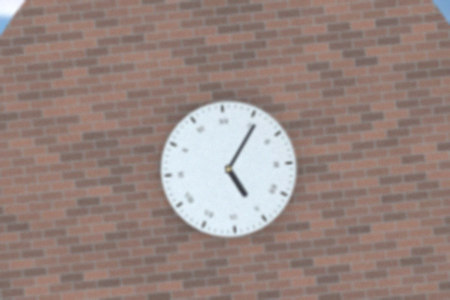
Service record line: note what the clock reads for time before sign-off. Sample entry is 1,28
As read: 5,06
